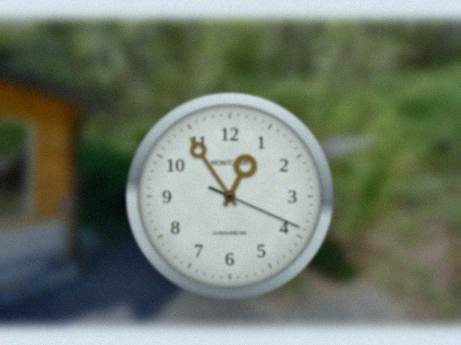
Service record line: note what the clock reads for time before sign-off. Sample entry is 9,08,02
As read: 12,54,19
